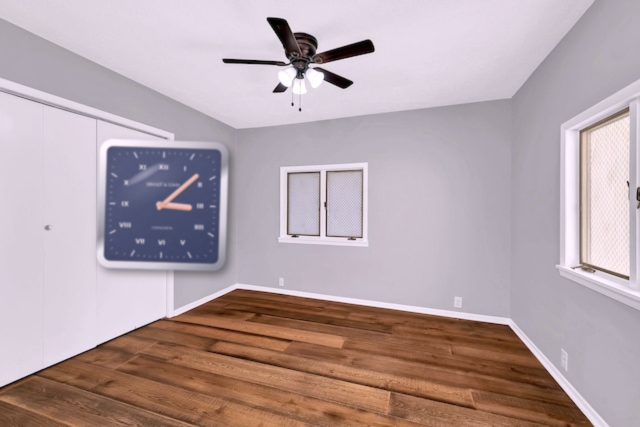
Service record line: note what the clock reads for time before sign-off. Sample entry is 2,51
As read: 3,08
